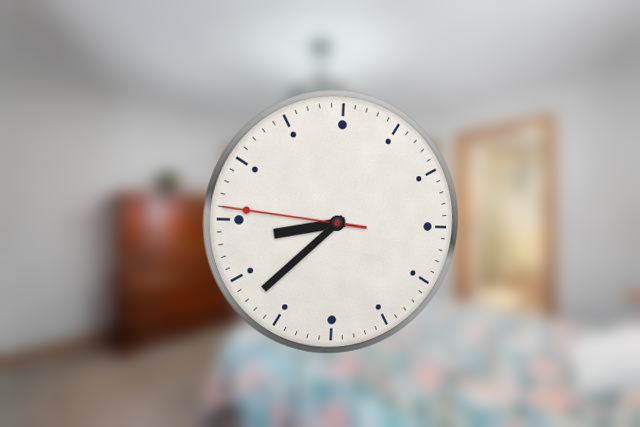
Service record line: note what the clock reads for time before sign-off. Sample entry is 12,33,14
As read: 8,37,46
